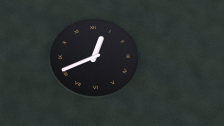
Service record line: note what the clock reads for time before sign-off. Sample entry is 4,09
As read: 12,41
